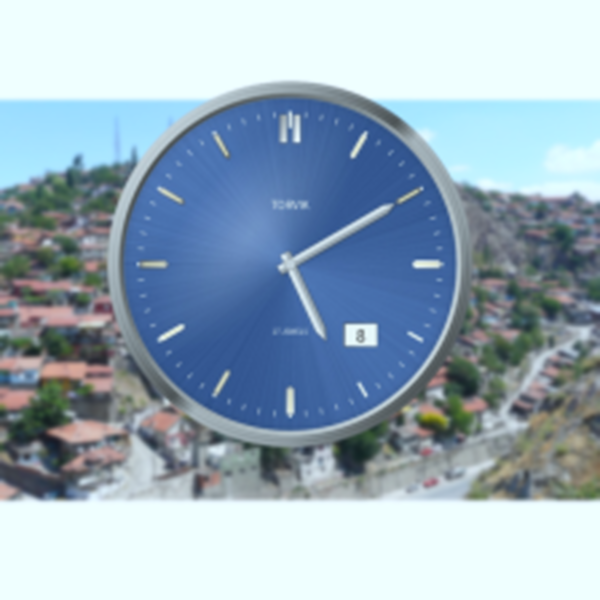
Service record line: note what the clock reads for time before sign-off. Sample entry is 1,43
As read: 5,10
